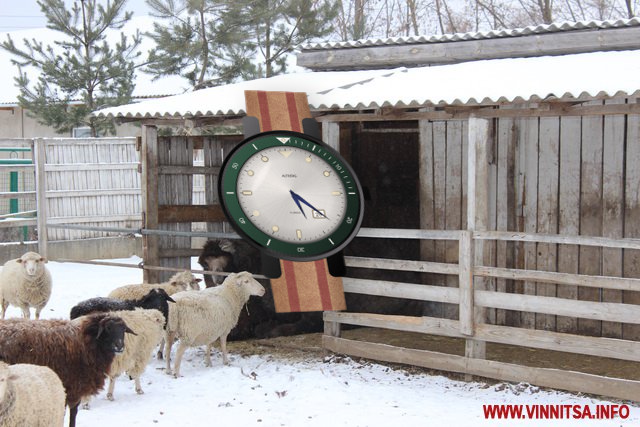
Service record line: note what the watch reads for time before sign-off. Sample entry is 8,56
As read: 5,22
